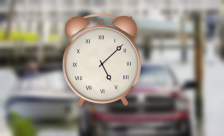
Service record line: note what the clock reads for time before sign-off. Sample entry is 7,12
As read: 5,08
